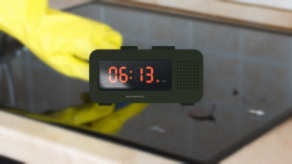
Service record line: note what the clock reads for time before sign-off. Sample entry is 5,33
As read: 6,13
